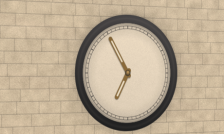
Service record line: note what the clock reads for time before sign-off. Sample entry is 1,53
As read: 6,55
